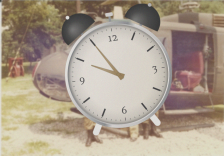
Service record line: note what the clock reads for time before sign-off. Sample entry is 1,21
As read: 9,55
